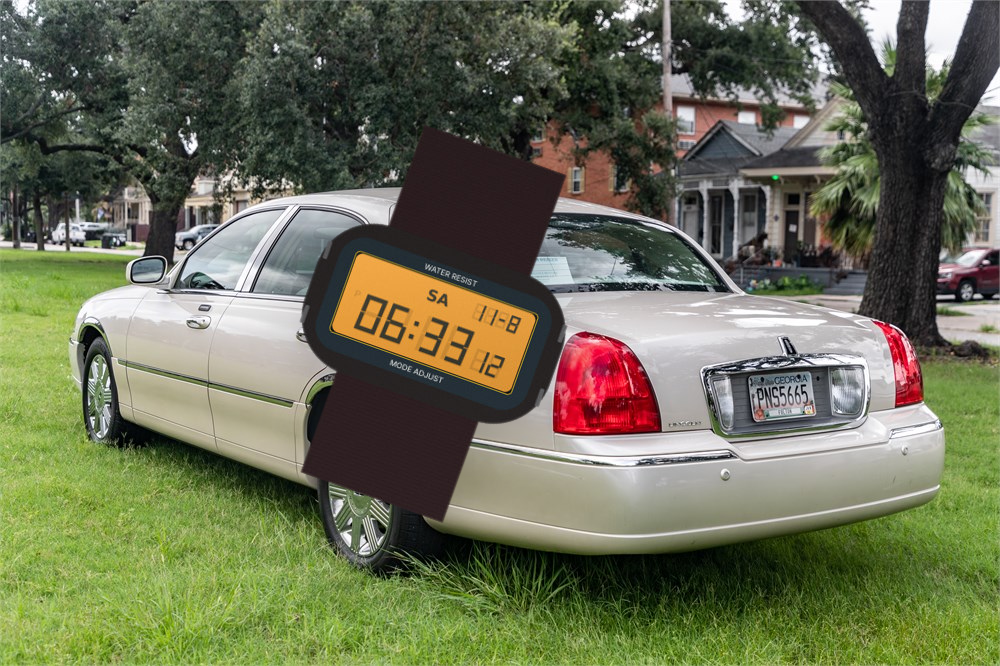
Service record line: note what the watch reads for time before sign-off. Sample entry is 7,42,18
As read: 6,33,12
